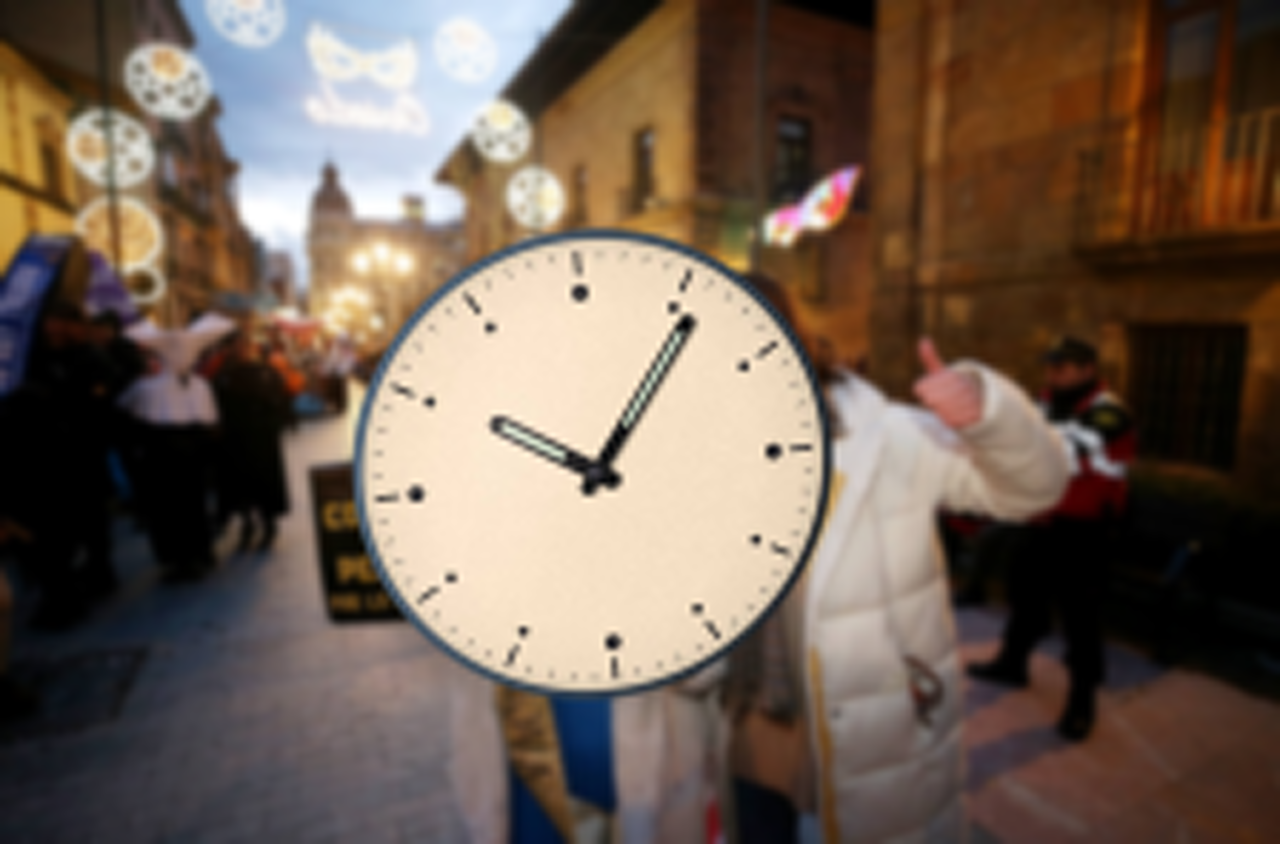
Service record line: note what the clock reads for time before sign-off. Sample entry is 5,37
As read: 10,06
